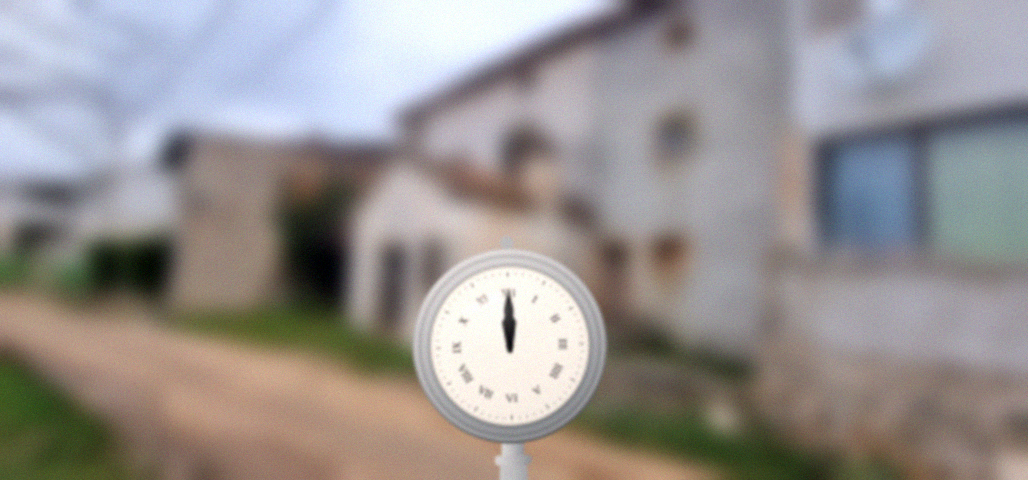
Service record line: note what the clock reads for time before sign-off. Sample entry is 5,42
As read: 12,00
